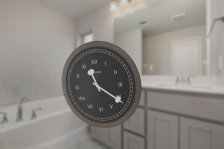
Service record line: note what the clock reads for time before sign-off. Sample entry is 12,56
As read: 11,21
